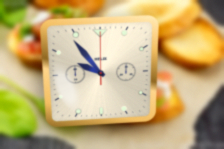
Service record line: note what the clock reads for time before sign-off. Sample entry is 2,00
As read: 9,54
